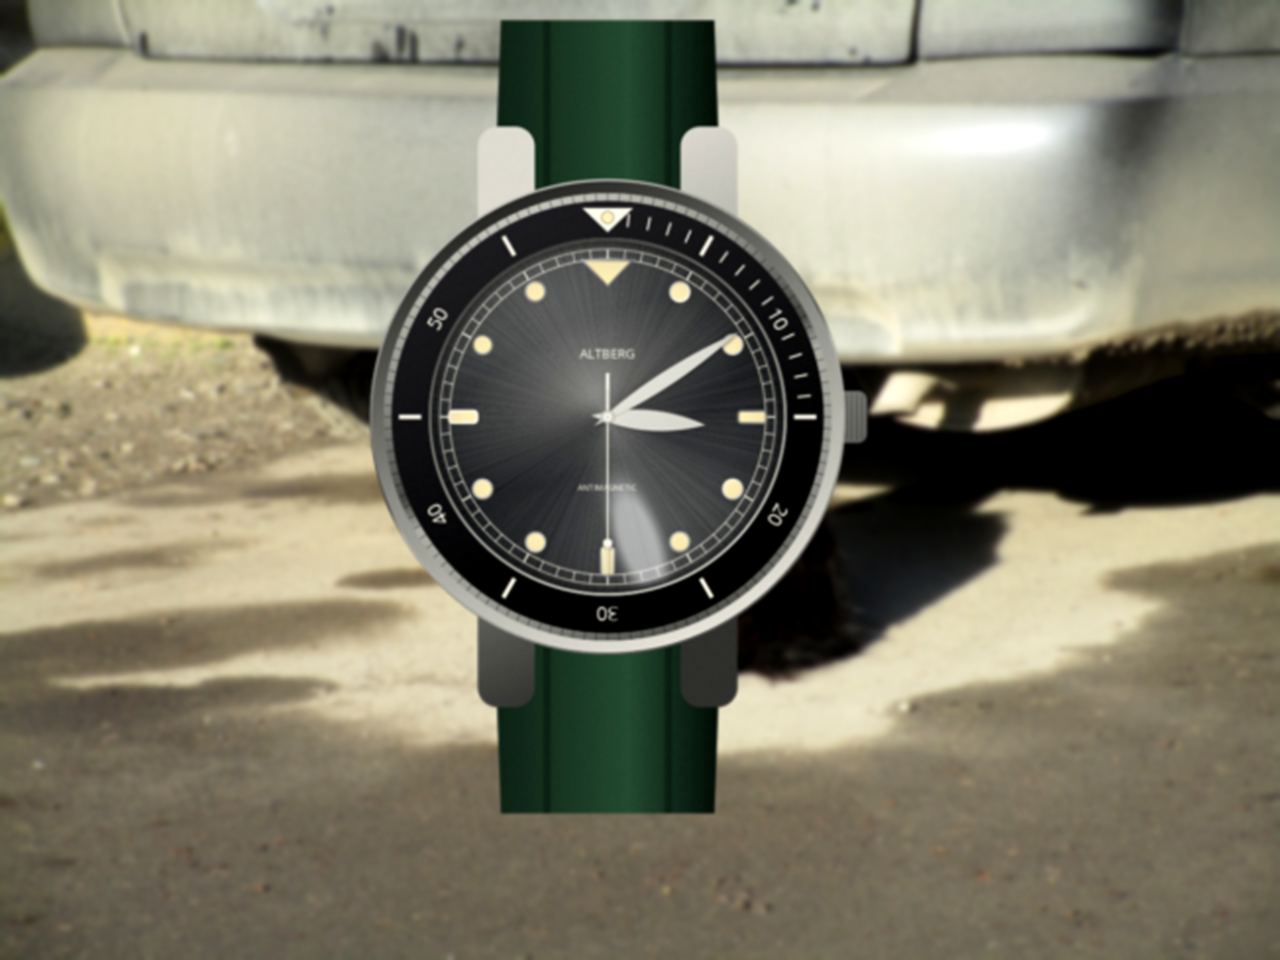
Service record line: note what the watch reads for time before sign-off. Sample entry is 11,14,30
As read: 3,09,30
